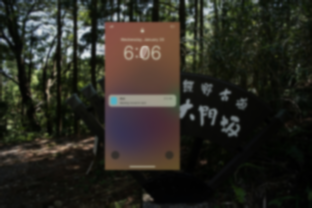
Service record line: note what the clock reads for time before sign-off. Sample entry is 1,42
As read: 6,06
